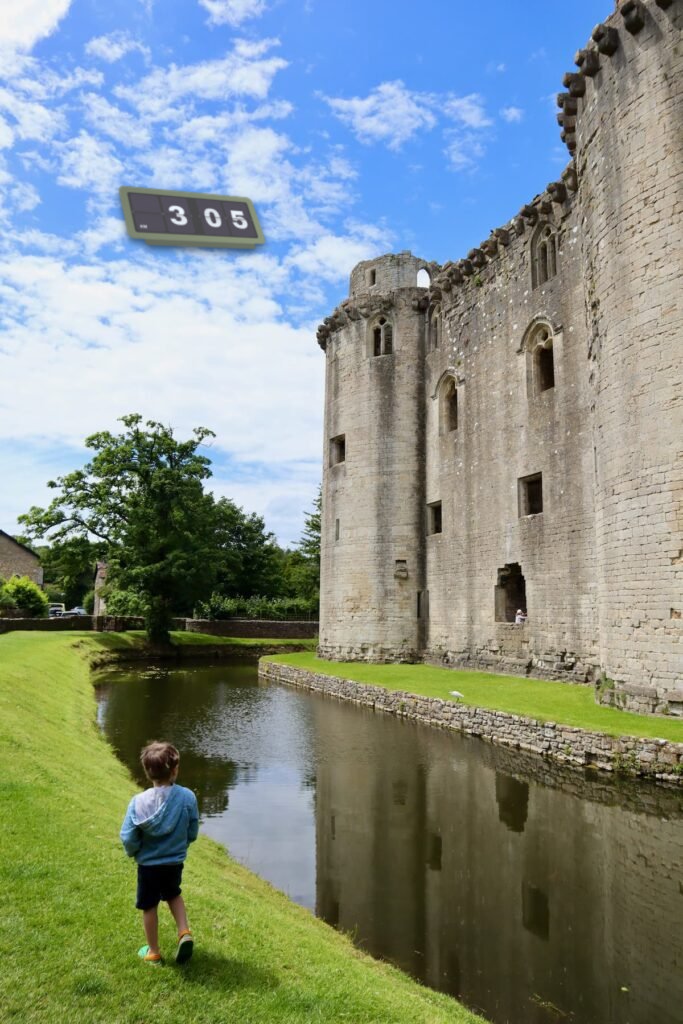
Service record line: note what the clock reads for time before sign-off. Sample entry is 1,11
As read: 3,05
